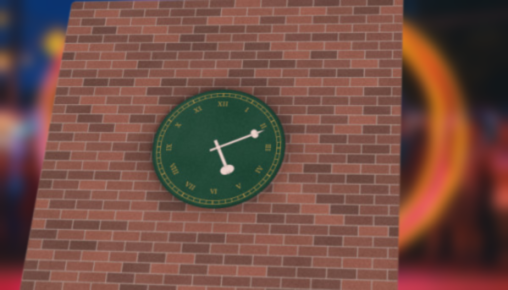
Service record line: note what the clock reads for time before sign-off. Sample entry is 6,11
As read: 5,11
